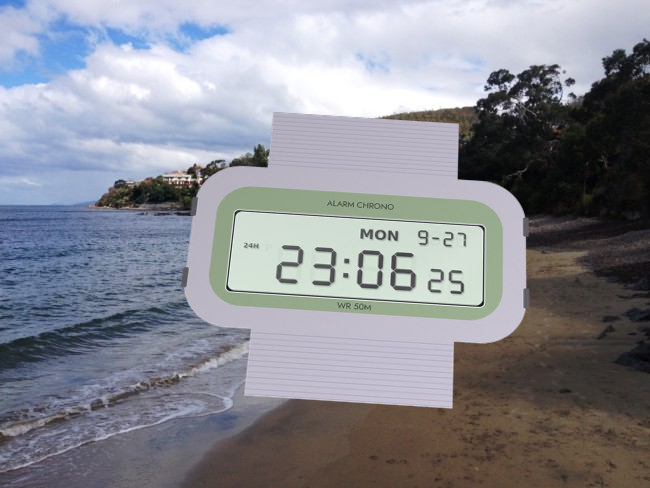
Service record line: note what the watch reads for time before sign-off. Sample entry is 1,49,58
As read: 23,06,25
